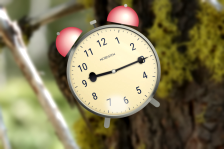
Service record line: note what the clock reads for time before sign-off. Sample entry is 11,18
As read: 9,15
